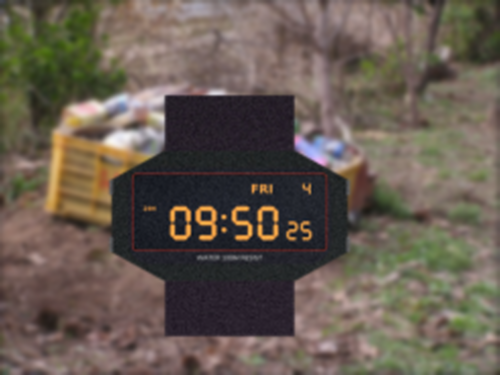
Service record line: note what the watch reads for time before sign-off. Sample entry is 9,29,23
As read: 9,50,25
